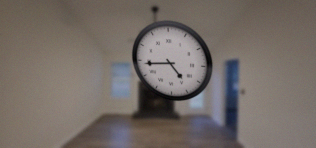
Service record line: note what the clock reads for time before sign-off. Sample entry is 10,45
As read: 4,44
